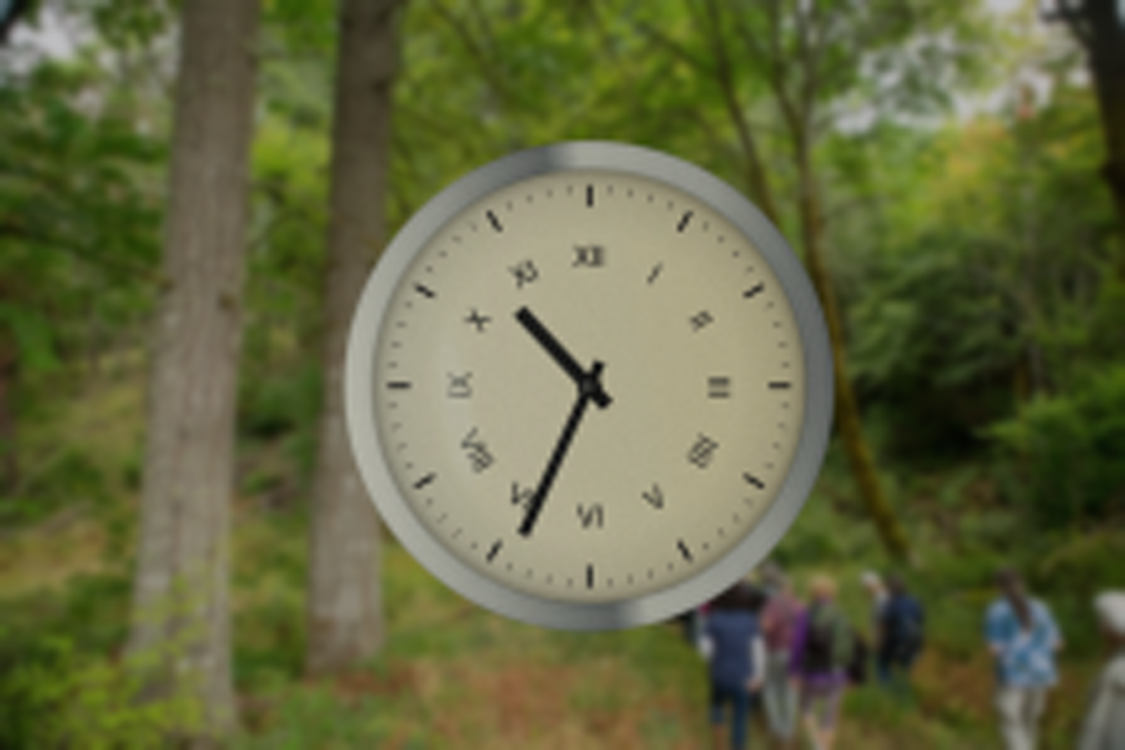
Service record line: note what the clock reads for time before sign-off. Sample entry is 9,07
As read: 10,34
